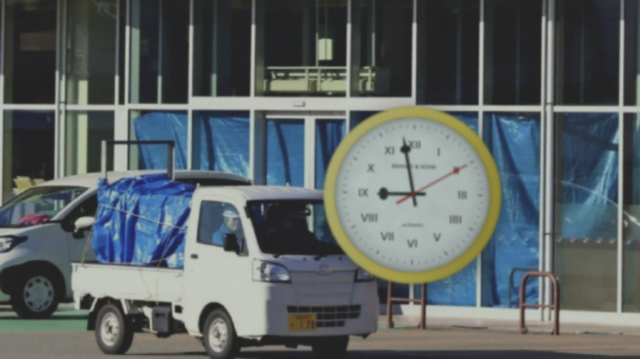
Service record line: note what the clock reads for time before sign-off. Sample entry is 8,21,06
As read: 8,58,10
